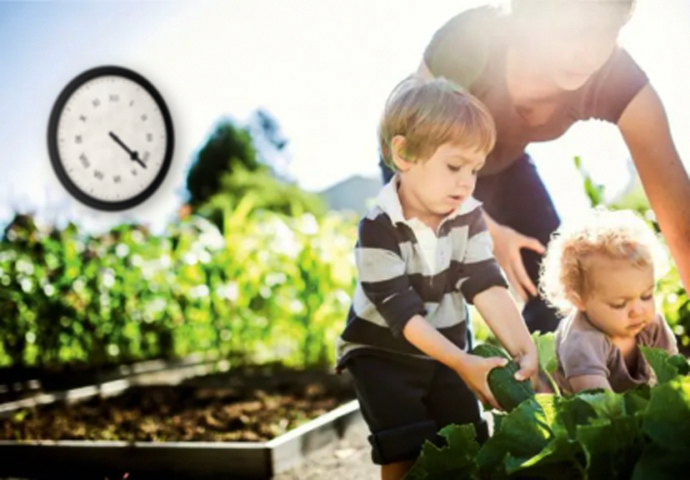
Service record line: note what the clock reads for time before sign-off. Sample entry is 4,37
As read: 4,22
